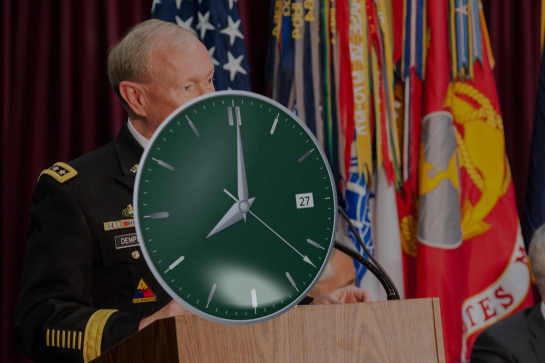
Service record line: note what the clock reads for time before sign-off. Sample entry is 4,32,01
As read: 8,00,22
